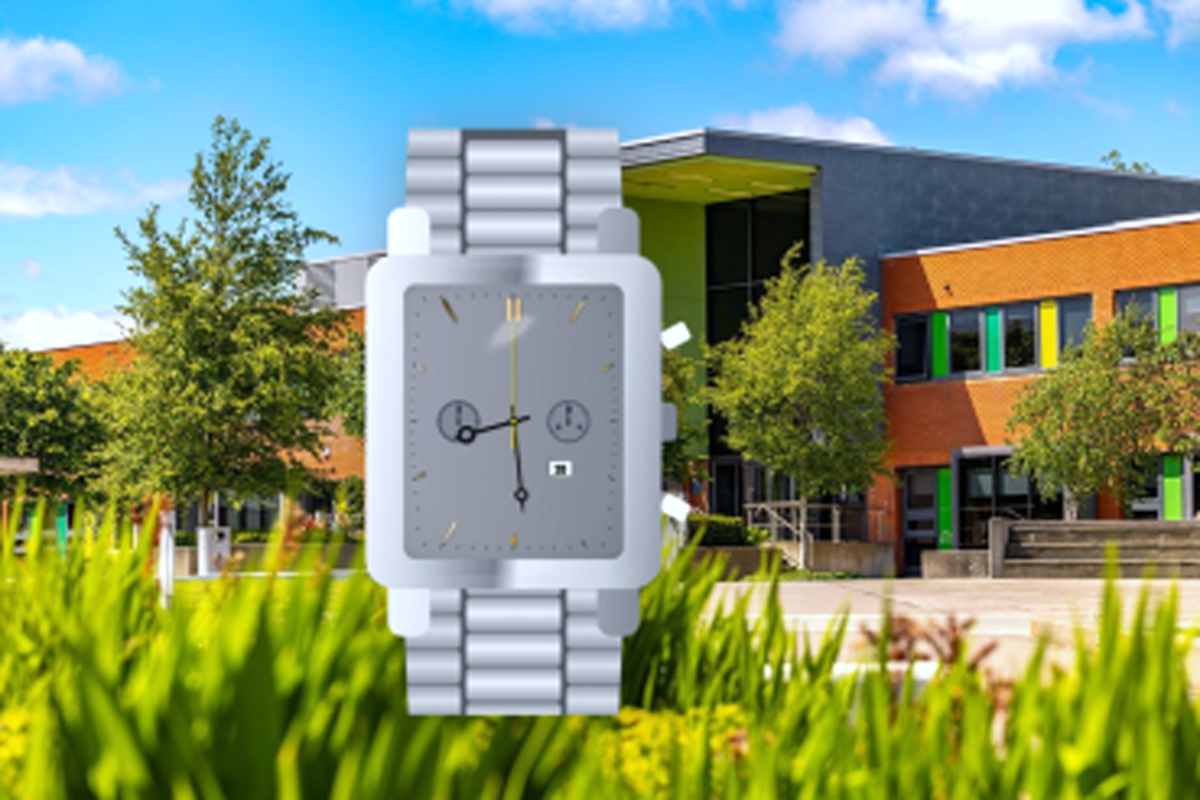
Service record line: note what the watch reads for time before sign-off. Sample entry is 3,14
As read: 8,29
